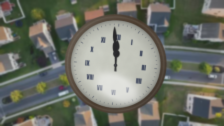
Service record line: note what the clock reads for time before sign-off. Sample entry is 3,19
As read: 11,59
